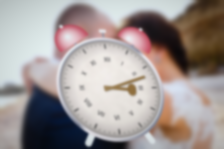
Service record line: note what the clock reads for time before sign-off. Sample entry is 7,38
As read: 3,12
